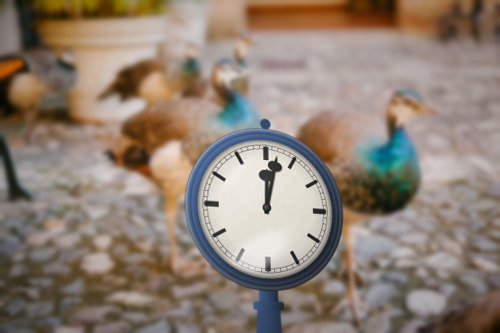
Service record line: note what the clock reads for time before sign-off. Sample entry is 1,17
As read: 12,02
